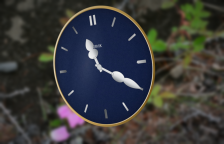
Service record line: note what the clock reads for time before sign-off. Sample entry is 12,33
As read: 11,20
